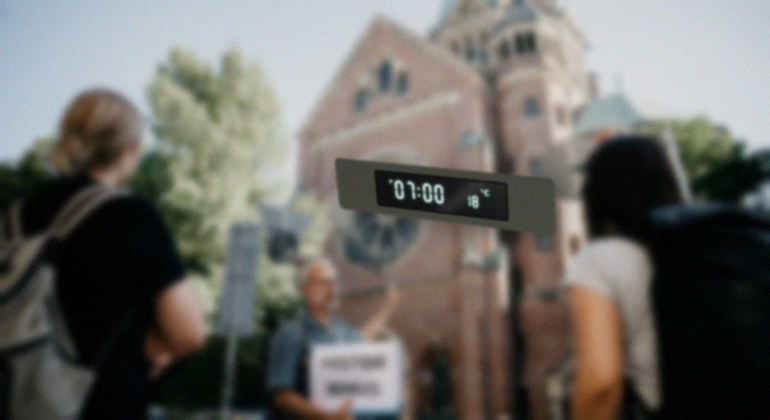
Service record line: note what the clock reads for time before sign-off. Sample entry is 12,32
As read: 7,00
